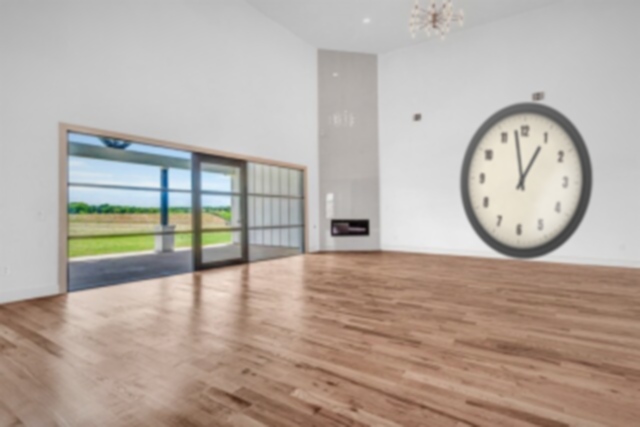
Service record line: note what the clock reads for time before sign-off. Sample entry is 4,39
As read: 12,58
